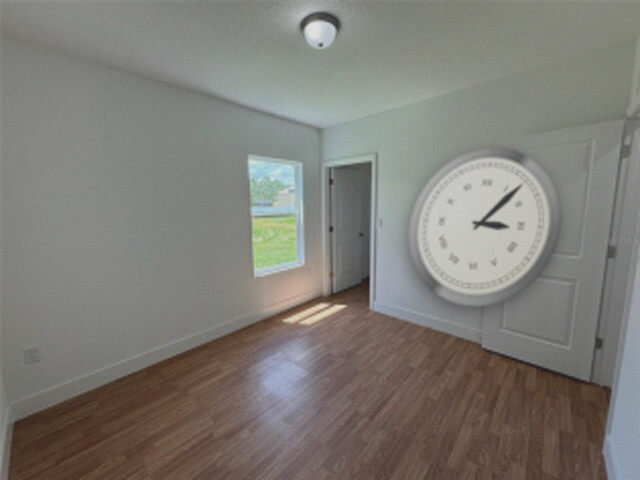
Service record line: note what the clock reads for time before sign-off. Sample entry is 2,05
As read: 3,07
